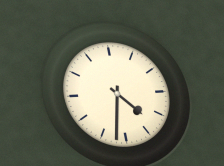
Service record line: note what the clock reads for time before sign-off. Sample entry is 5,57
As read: 4,32
